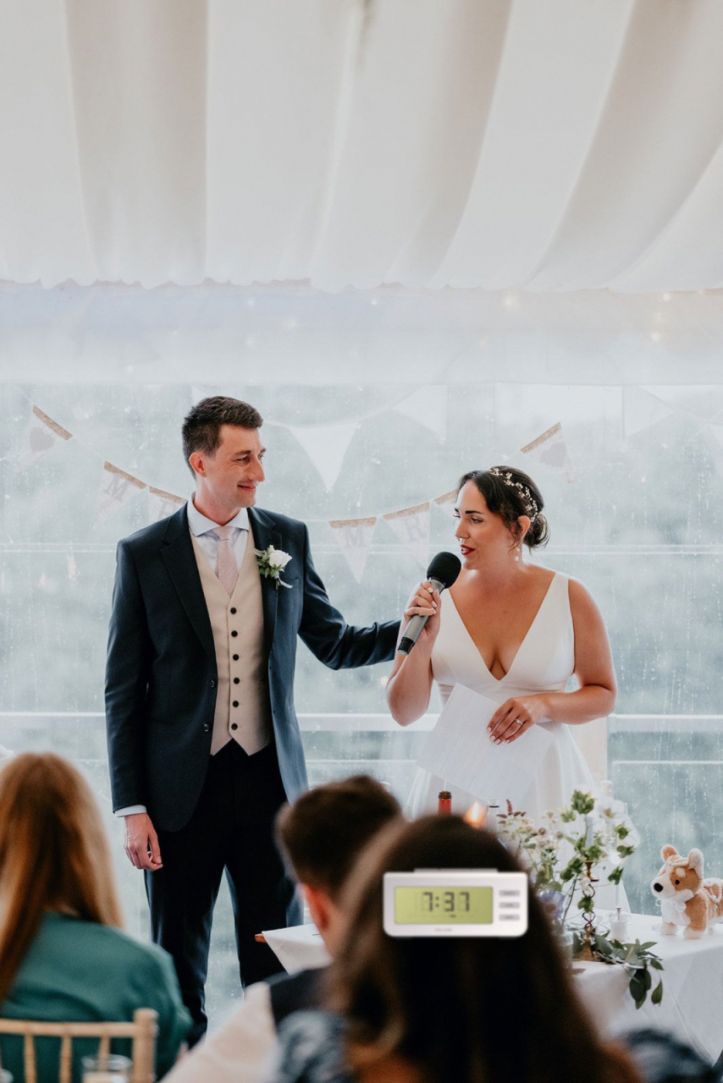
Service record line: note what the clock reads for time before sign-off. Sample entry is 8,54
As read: 7,37
